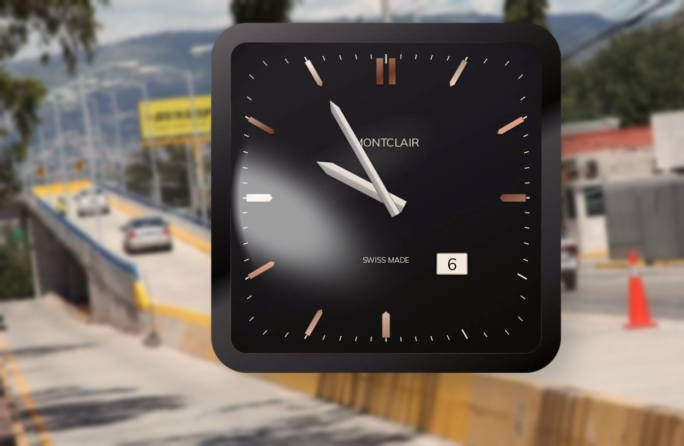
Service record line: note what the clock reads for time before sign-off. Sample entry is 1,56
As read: 9,55
